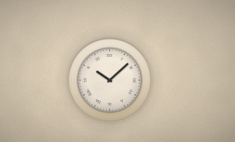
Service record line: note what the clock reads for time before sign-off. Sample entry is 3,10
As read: 10,08
